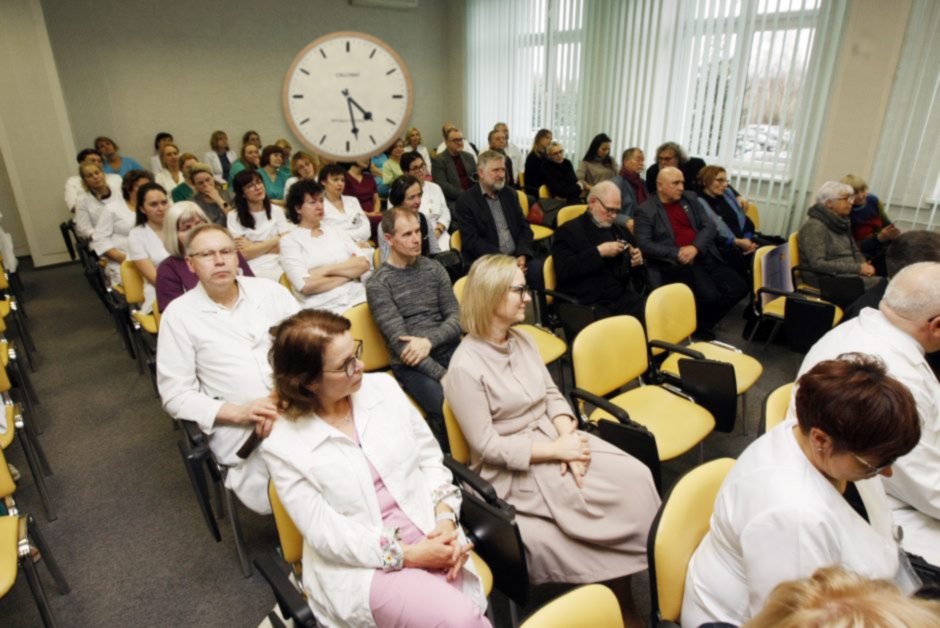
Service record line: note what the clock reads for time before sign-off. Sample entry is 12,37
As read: 4,28
